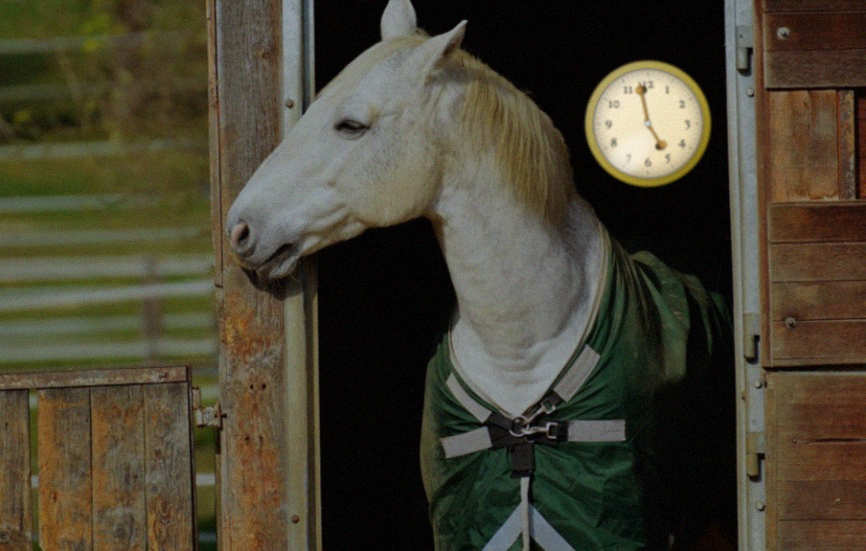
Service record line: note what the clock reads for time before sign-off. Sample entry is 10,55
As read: 4,58
